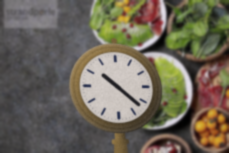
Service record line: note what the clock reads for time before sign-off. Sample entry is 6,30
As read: 10,22
